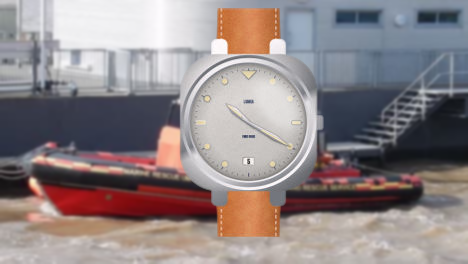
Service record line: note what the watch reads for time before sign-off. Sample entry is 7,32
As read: 10,20
